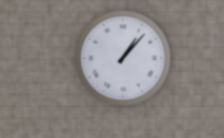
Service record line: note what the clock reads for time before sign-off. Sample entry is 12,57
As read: 1,07
